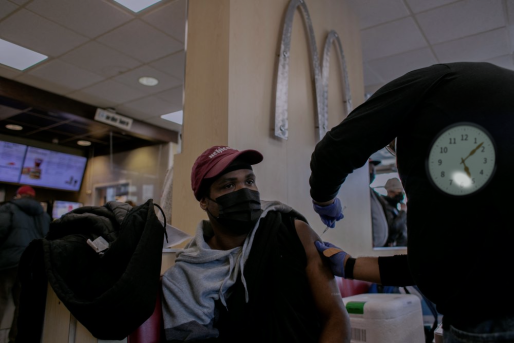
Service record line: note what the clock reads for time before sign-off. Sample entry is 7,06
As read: 5,08
